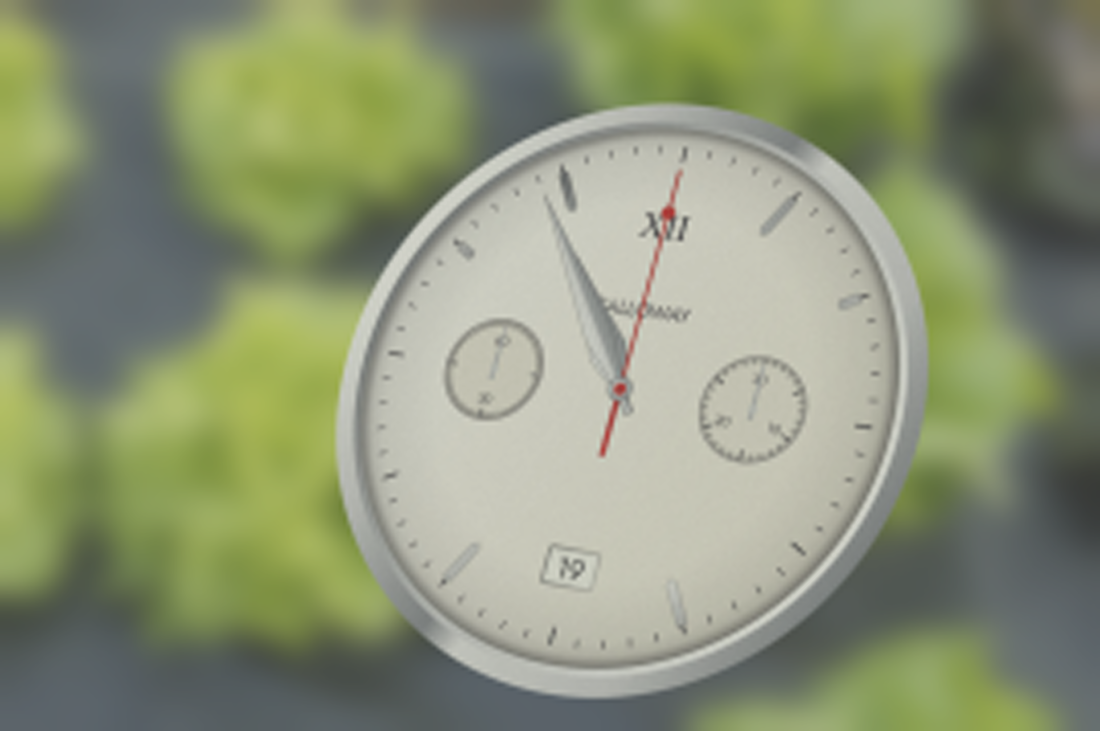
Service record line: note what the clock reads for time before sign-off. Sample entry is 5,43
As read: 10,54
